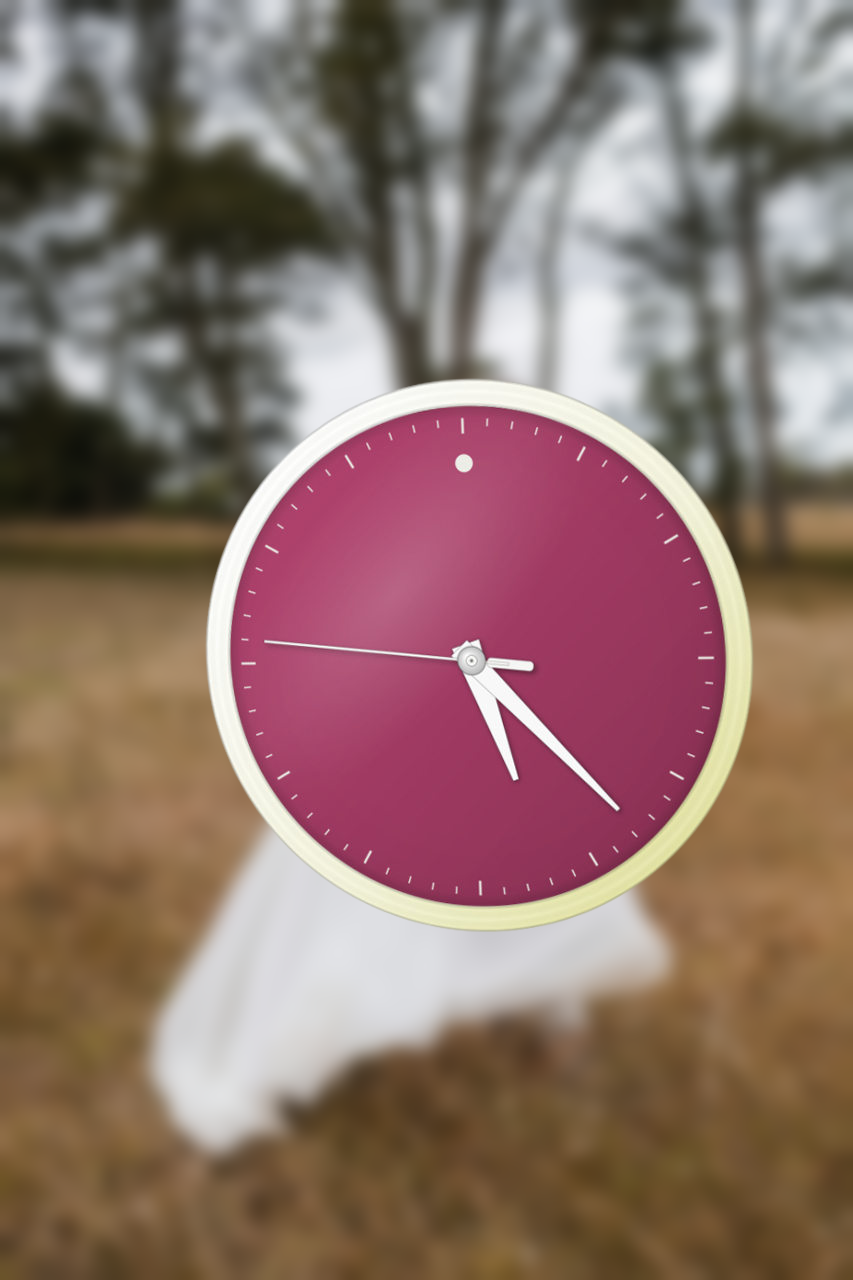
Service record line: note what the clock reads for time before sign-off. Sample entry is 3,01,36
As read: 5,22,46
